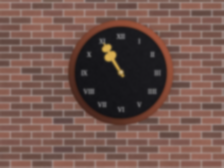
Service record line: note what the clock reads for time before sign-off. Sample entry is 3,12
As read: 10,55
